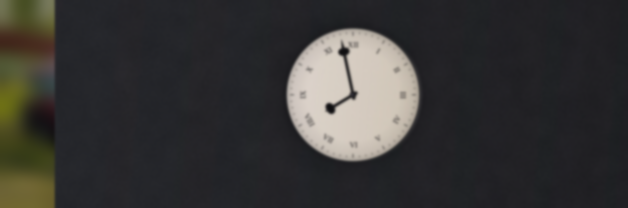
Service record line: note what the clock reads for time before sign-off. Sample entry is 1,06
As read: 7,58
